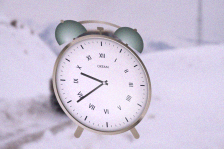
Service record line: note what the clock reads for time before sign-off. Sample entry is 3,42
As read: 9,39
